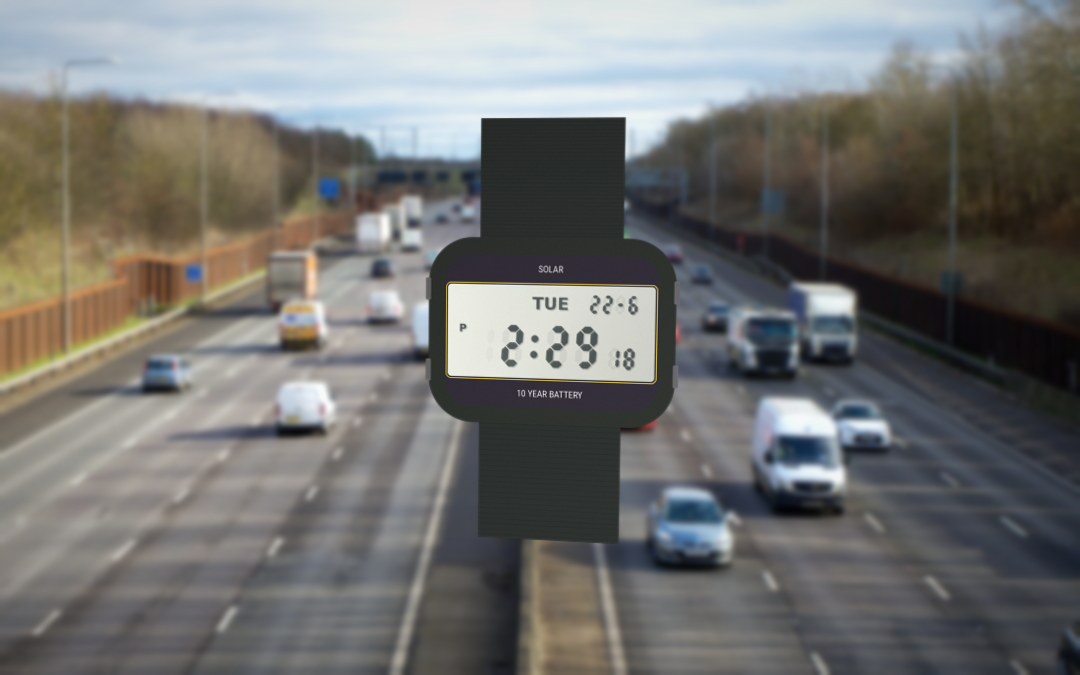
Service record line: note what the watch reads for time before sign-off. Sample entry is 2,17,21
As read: 2,29,18
